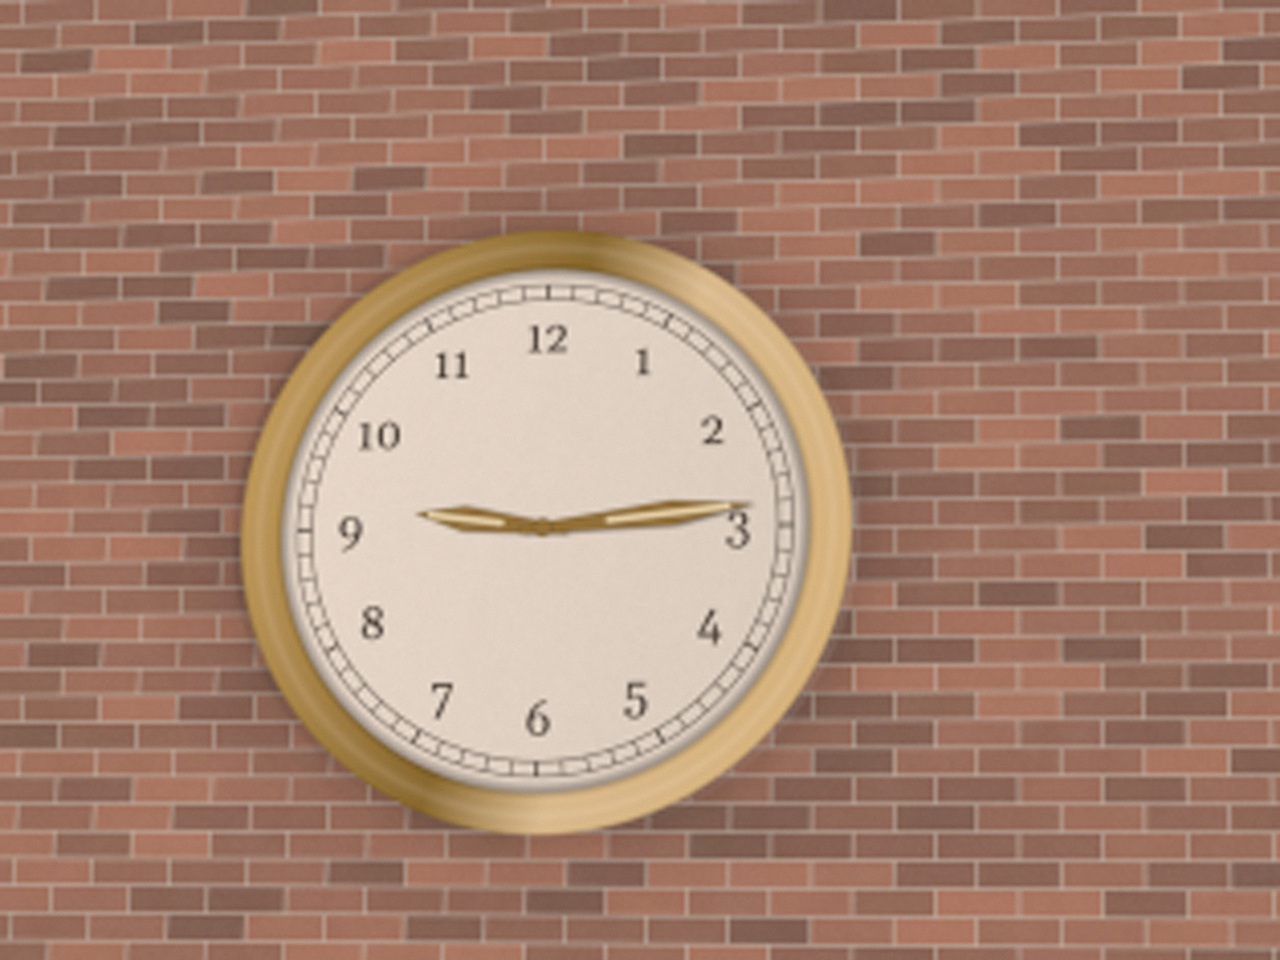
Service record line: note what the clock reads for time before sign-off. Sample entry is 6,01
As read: 9,14
